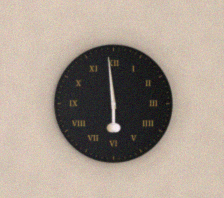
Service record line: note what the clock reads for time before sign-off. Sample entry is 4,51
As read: 5,59
